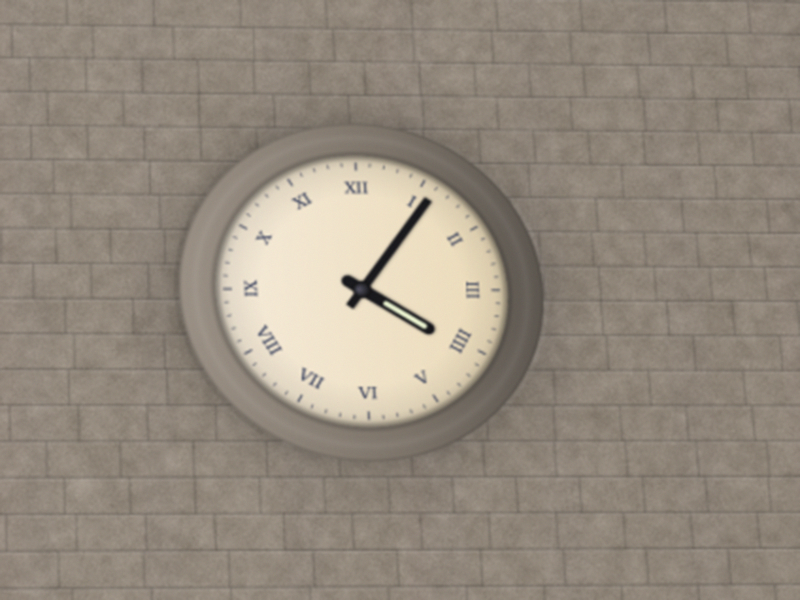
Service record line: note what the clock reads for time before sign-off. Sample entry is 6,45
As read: 4,06
